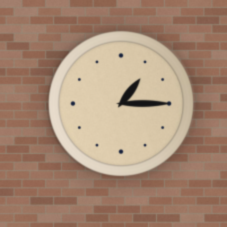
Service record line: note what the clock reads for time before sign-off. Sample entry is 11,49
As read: 1,15
